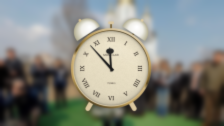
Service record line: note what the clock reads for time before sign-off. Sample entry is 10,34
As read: 11,53
